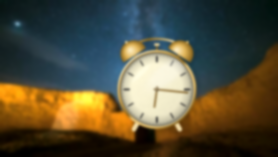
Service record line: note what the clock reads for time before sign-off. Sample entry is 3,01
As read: 6,16
